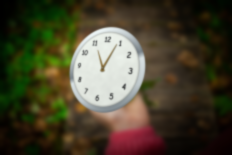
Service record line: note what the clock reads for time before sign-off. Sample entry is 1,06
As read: 11,04
